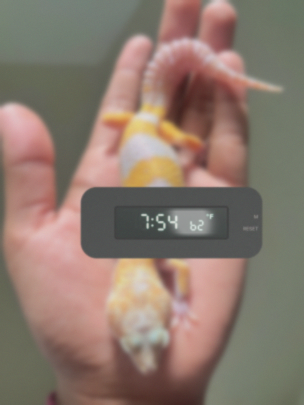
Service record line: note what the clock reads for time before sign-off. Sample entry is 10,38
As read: 7,54
